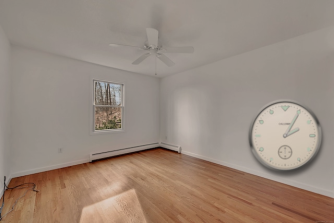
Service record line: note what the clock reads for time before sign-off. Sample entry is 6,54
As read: 2,05
